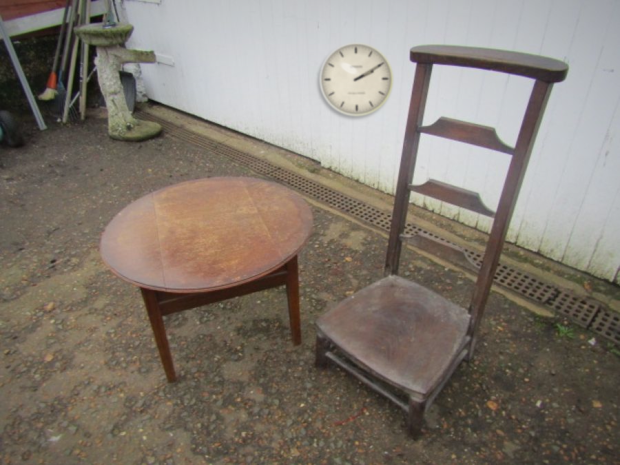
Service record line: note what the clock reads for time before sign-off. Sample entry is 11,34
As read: 2,10
